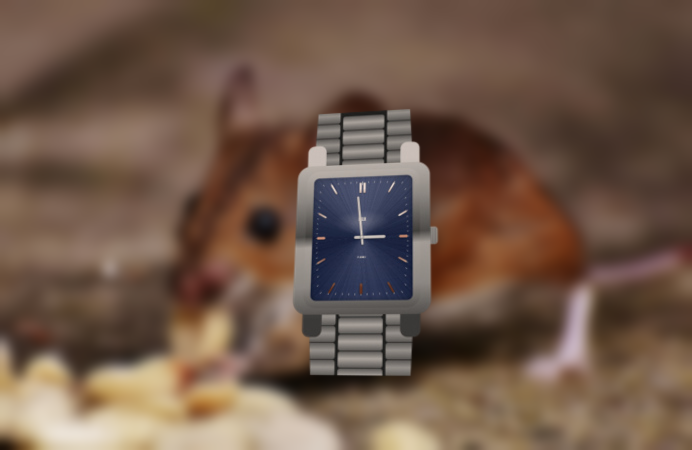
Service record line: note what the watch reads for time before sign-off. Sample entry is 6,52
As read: 2,59
